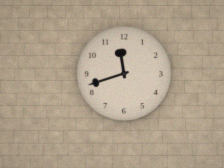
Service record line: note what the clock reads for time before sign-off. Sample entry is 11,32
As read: 11,42
